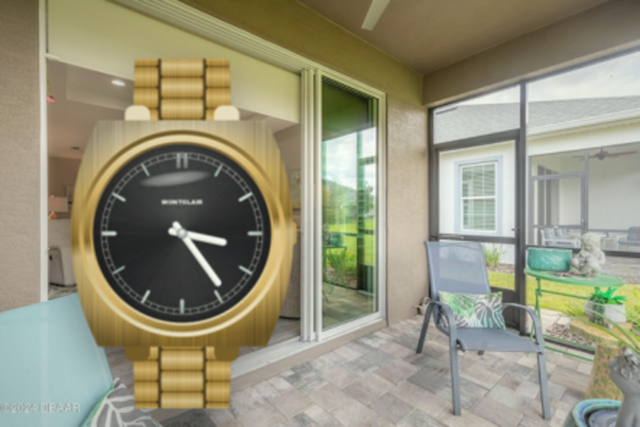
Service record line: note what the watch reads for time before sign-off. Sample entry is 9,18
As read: 3,24
